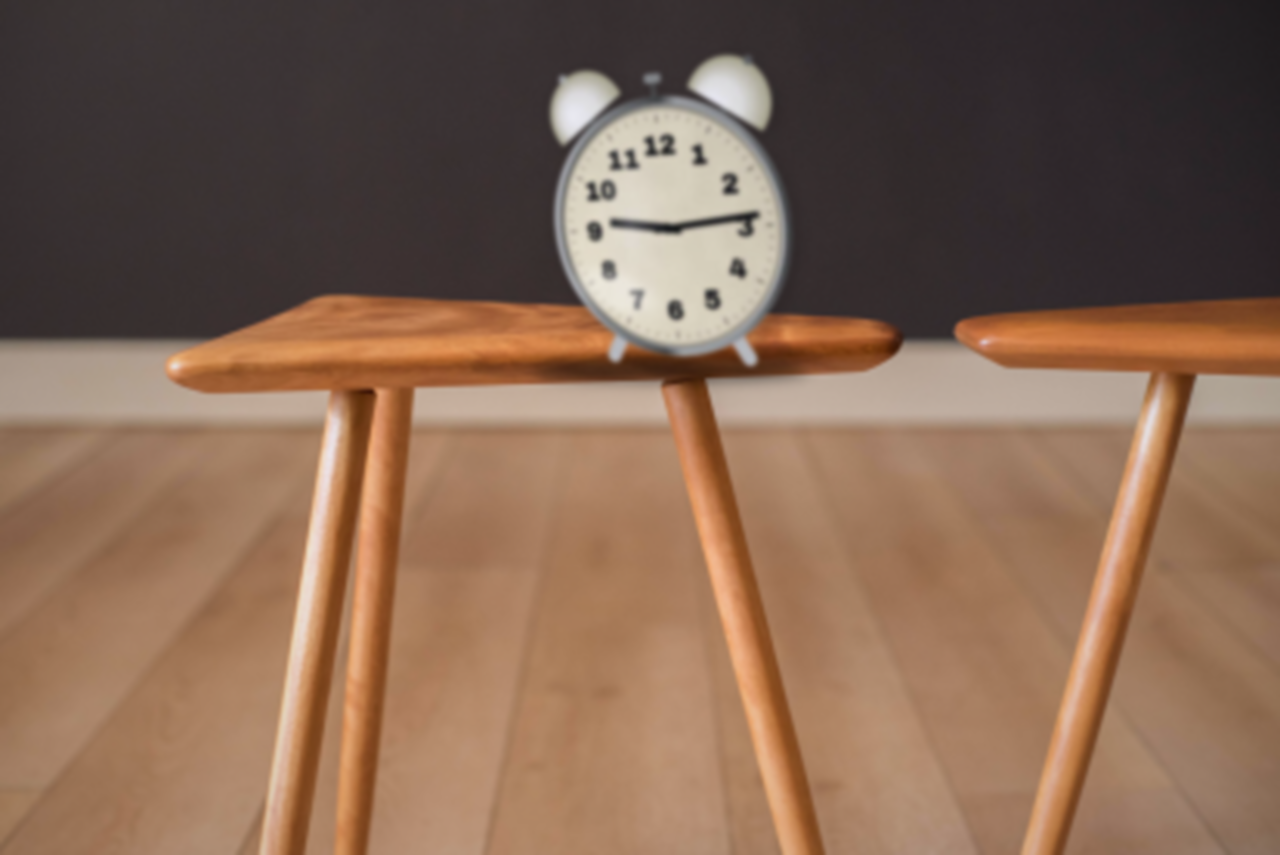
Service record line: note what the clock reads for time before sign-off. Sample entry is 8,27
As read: 9,14
